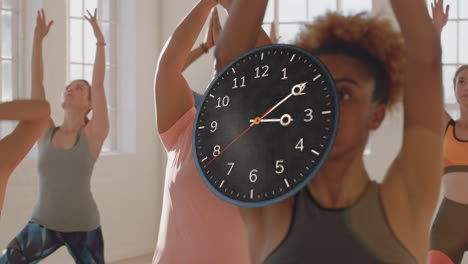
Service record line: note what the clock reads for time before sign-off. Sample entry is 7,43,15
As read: 3,09,39
